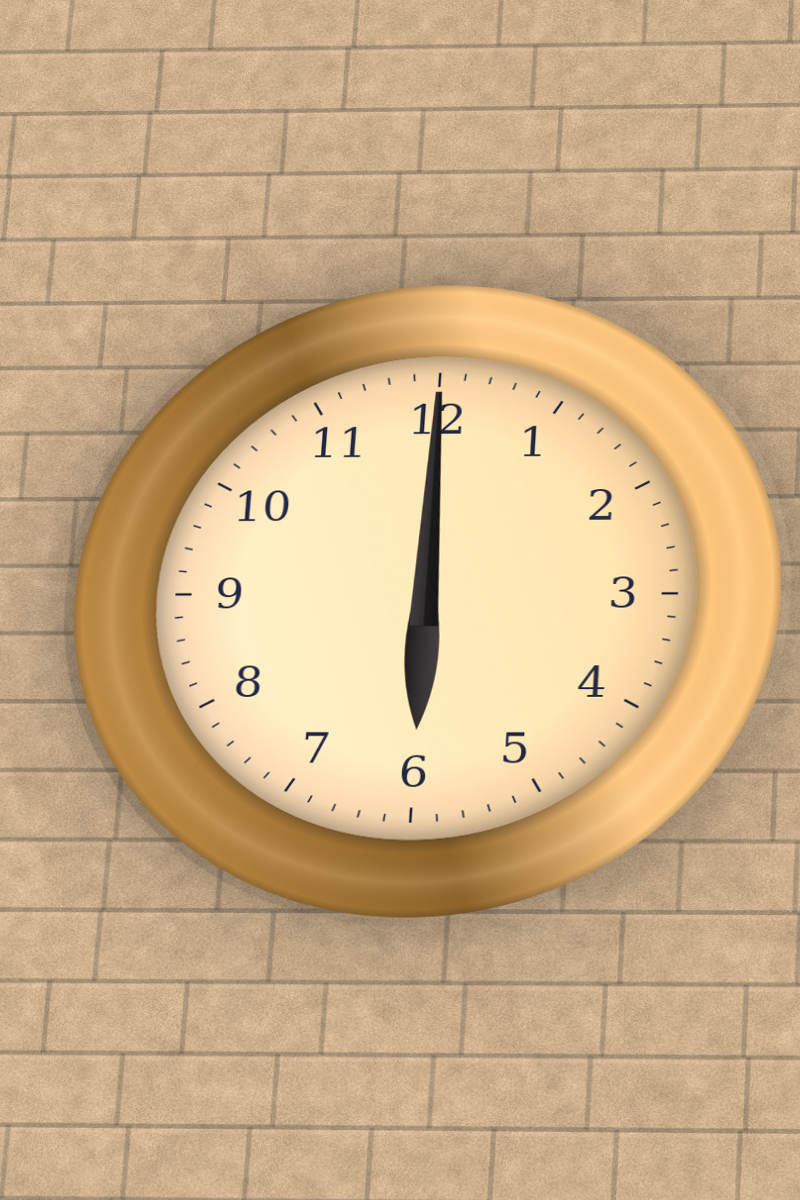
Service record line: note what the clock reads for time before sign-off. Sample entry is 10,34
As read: 6,00
